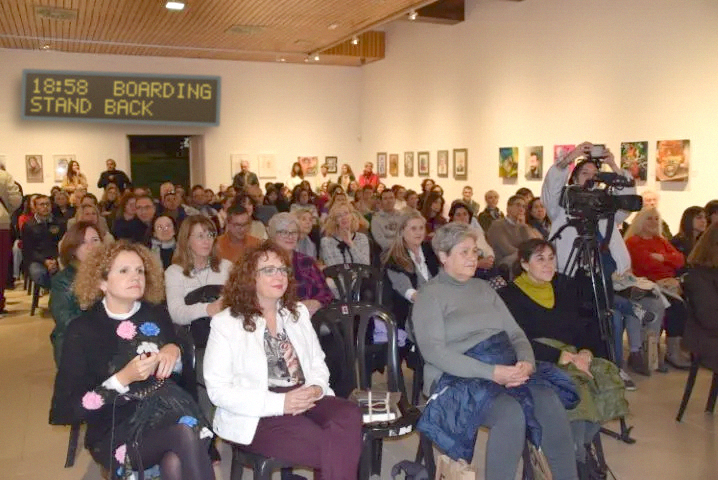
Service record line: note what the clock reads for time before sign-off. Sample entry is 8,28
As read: 18,58
